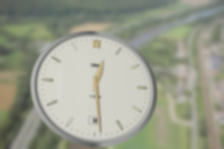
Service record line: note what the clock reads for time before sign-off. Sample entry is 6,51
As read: 12,29
